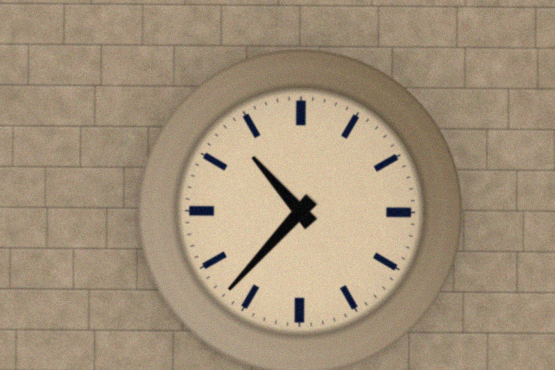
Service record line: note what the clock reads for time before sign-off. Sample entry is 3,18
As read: 10,37
